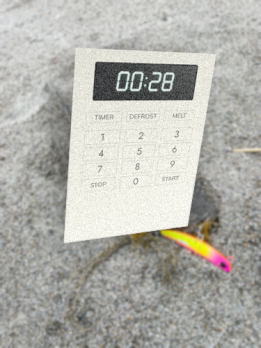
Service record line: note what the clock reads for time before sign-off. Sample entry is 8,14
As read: 0,28
